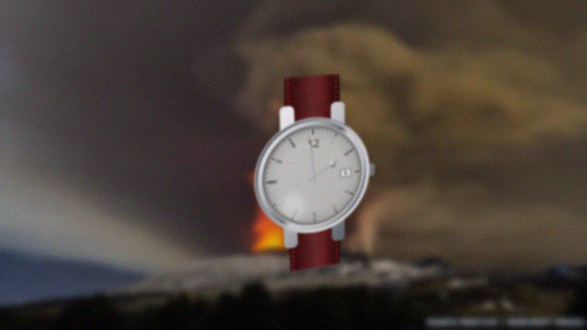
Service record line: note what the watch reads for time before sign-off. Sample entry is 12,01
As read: 1,59
